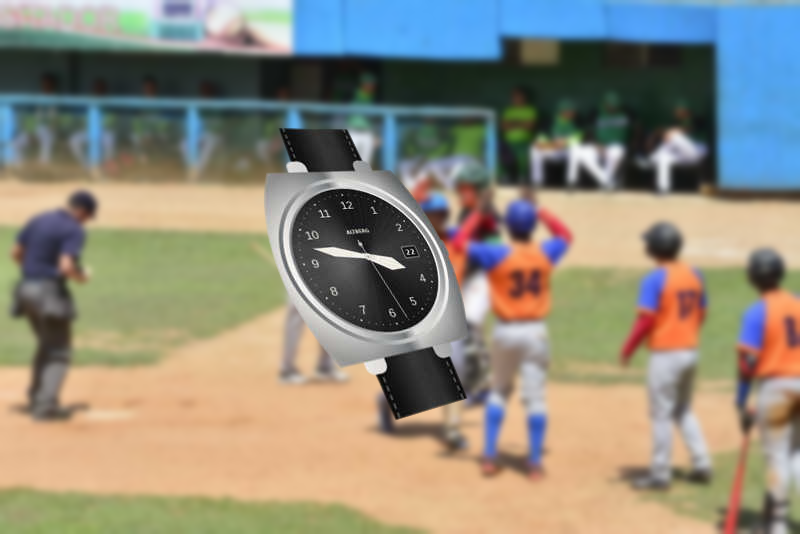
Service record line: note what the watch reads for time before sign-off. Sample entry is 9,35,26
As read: 3,47,28
